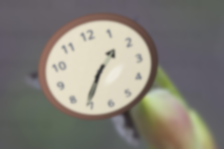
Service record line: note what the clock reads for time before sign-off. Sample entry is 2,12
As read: 1,36
